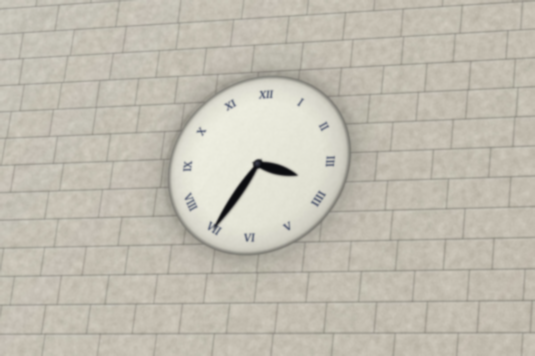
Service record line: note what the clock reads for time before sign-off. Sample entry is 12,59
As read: 3,35
